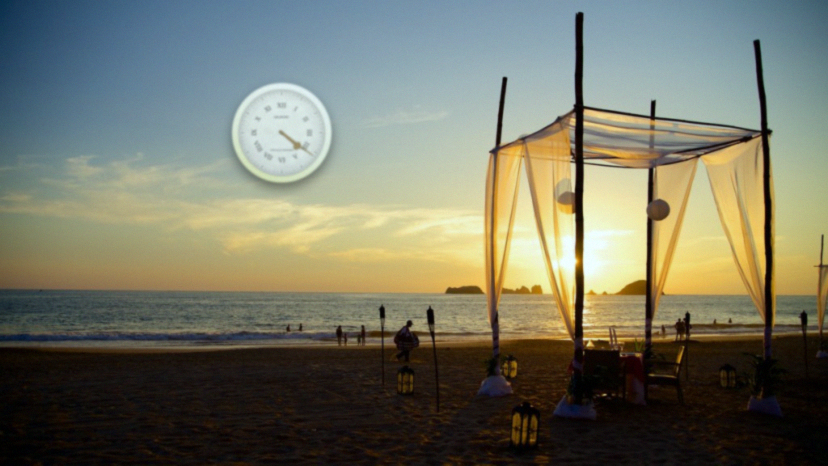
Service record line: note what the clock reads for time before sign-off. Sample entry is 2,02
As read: 4,21
